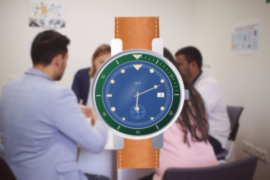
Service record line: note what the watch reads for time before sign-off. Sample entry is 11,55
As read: 6,11
